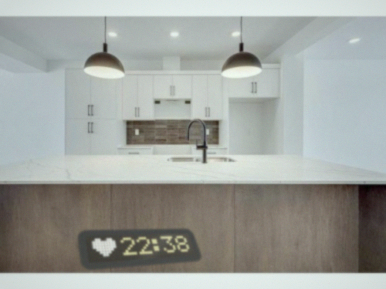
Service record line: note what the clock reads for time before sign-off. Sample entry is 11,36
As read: 22,38
